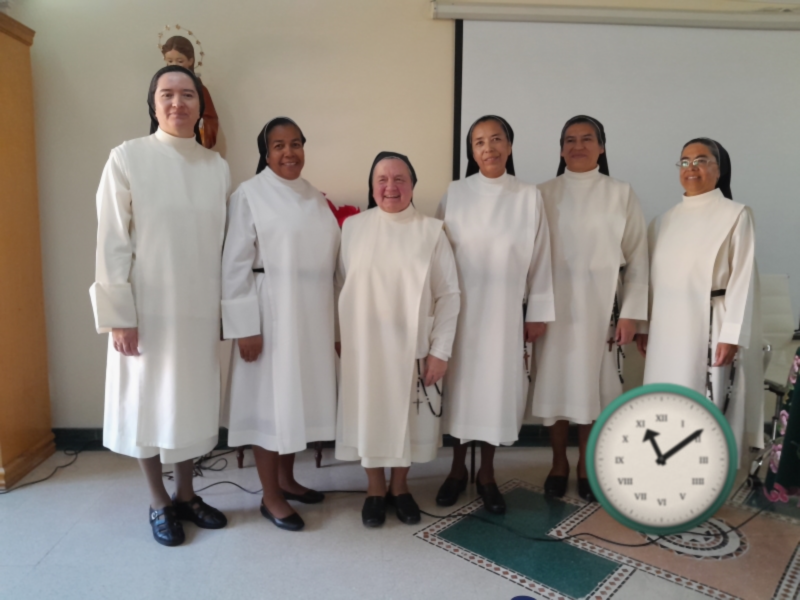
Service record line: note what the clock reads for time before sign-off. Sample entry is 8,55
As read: 11,09
